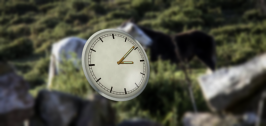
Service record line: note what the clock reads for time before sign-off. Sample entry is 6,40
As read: 3,09
